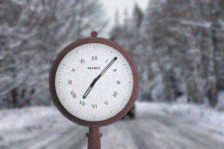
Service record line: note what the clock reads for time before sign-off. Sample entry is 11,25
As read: 7,07
